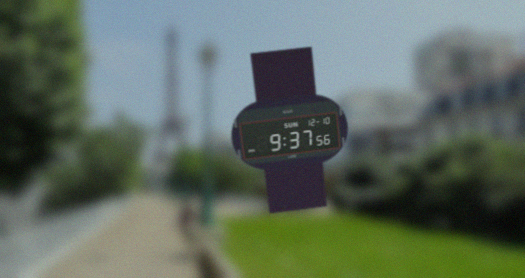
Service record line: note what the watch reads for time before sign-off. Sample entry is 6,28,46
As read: 9,37,56
